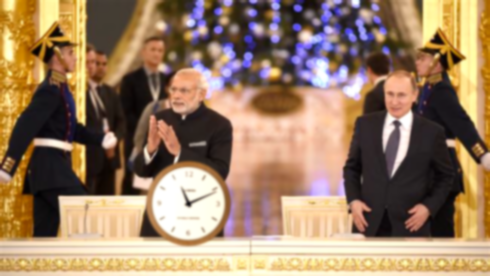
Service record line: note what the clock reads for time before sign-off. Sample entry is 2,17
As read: 11,11
